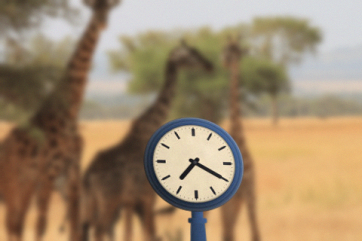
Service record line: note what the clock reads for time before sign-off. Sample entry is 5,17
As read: 7,20
